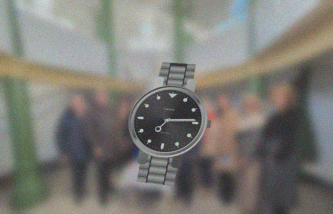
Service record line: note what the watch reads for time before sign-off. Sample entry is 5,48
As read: 7,14
